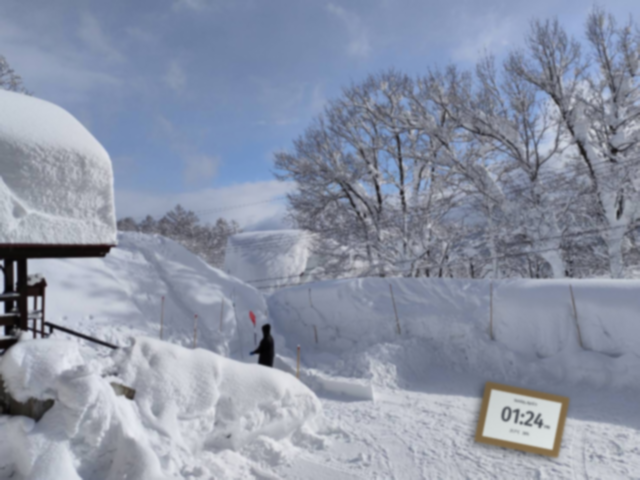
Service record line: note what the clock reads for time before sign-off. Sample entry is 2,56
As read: 1,24
